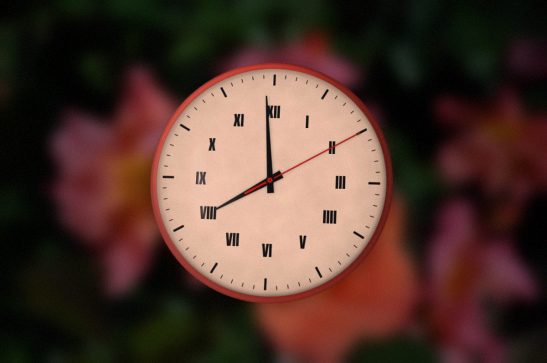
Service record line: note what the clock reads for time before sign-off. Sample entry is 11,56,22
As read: 7,59,10
